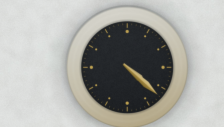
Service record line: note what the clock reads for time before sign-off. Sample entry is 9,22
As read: 4,22
